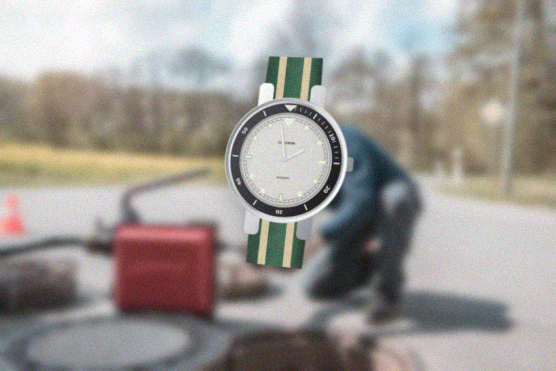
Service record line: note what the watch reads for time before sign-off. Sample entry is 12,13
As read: 1,58
